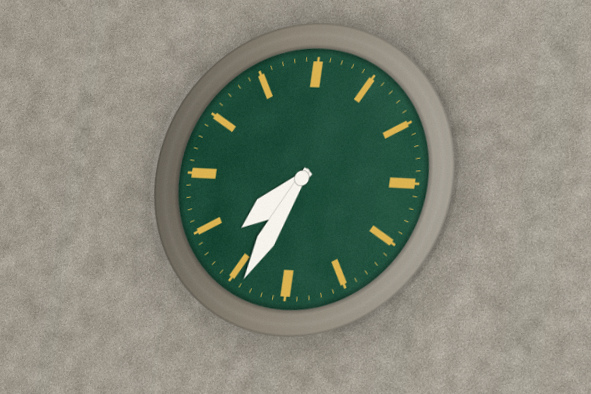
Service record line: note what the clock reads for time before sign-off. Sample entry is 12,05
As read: 7,34
